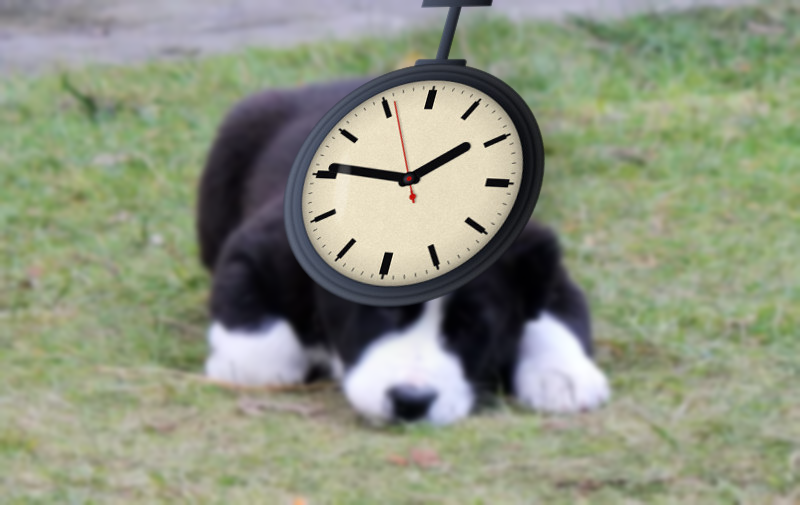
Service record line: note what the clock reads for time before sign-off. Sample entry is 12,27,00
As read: 1,45,56
